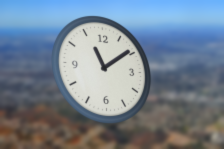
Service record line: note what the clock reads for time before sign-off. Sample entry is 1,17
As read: 11,09
